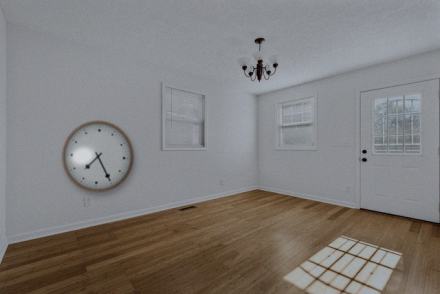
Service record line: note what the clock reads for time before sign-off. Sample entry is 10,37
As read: 7,25
